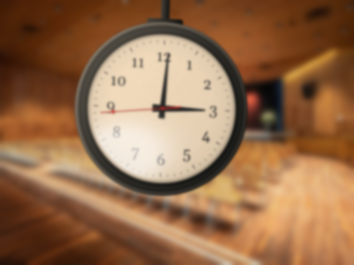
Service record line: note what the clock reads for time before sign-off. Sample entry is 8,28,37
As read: 3,00,44
